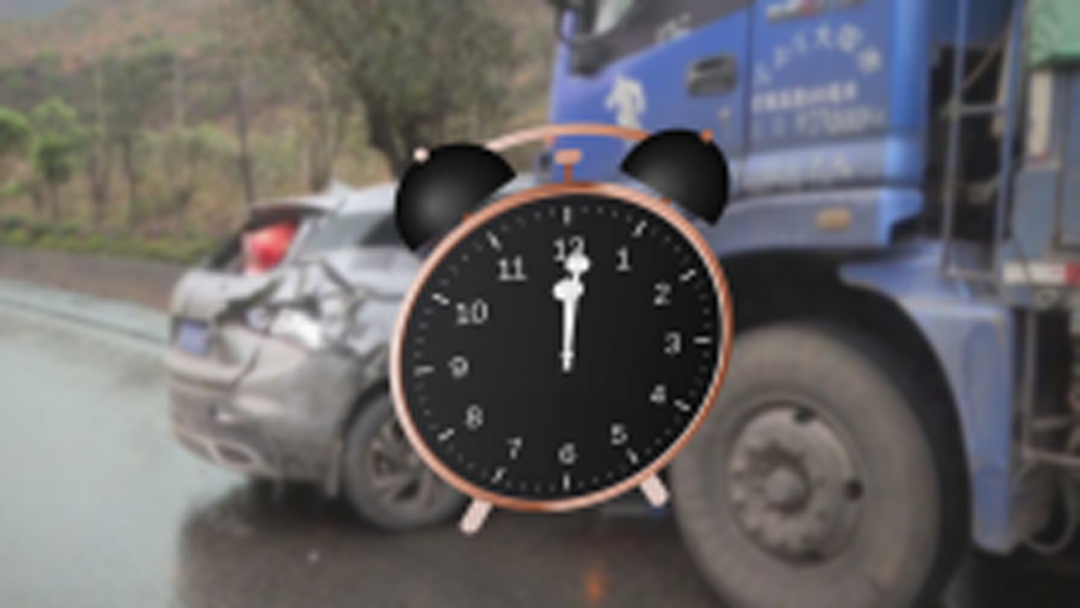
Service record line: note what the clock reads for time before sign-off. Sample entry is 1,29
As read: 12,01
